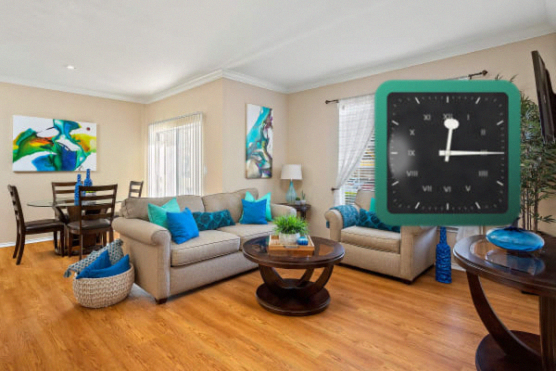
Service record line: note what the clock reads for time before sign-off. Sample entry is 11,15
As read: 12,15
